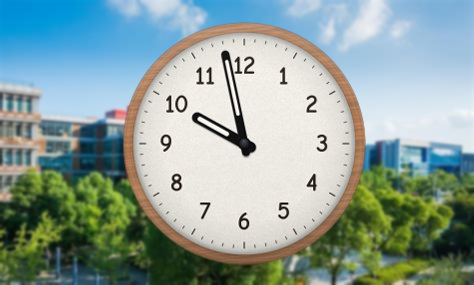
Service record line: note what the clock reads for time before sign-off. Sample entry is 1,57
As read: 9,58
